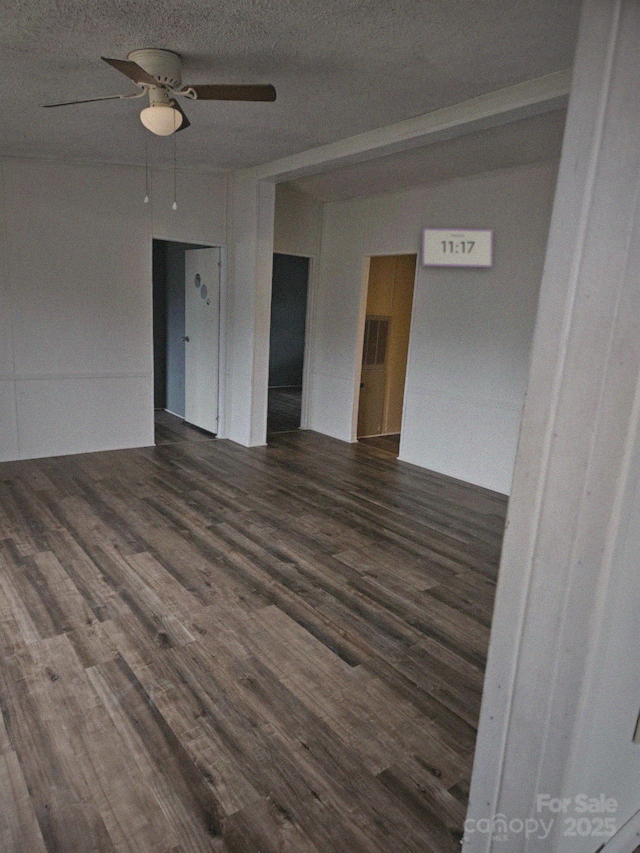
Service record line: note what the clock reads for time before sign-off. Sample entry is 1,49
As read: 11,17
